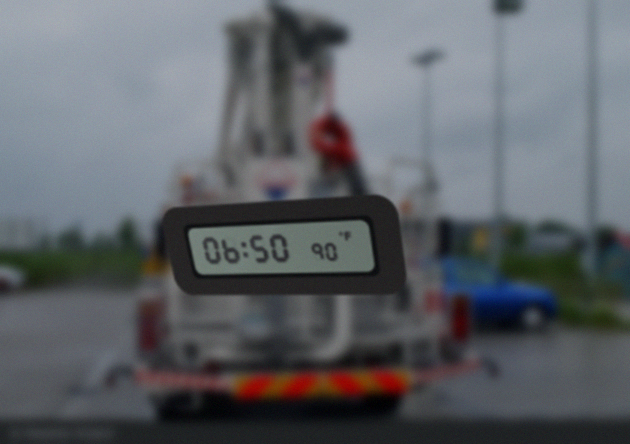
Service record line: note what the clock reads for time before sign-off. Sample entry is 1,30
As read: 6,50
